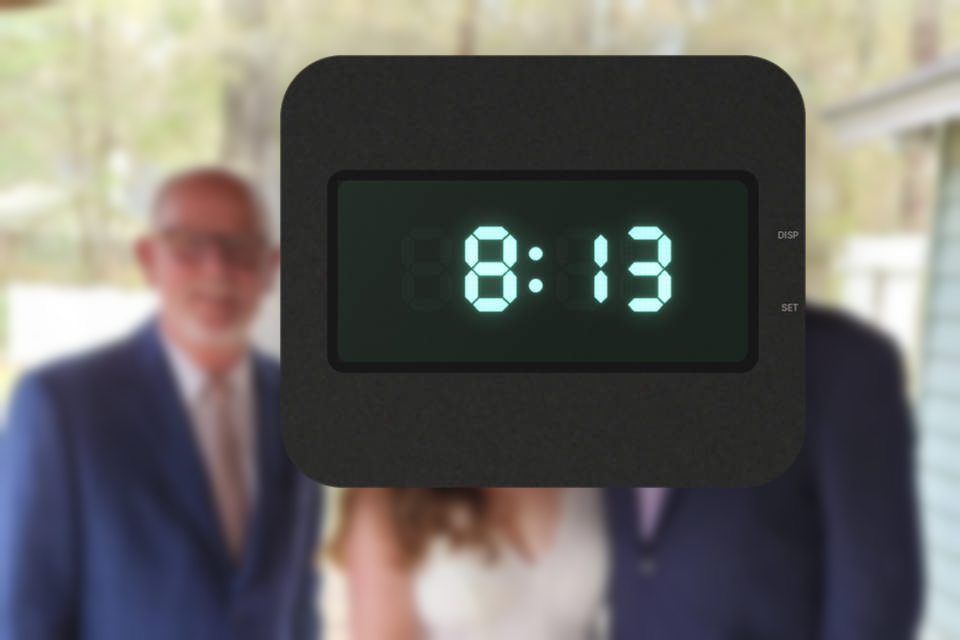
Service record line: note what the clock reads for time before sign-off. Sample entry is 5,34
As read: 8,13
